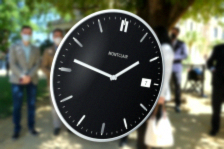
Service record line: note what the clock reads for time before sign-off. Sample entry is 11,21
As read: 1,47
